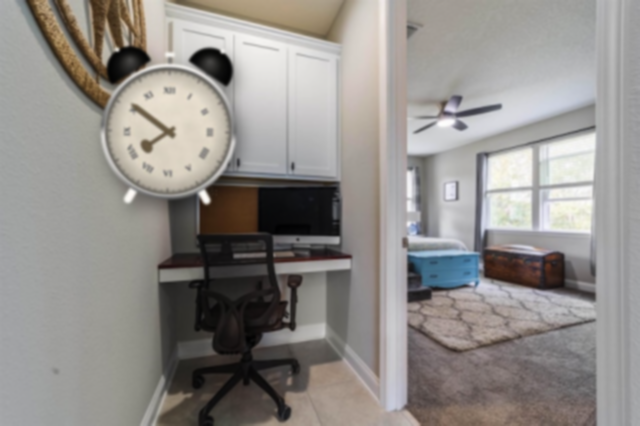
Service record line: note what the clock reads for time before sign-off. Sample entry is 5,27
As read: 7,51
